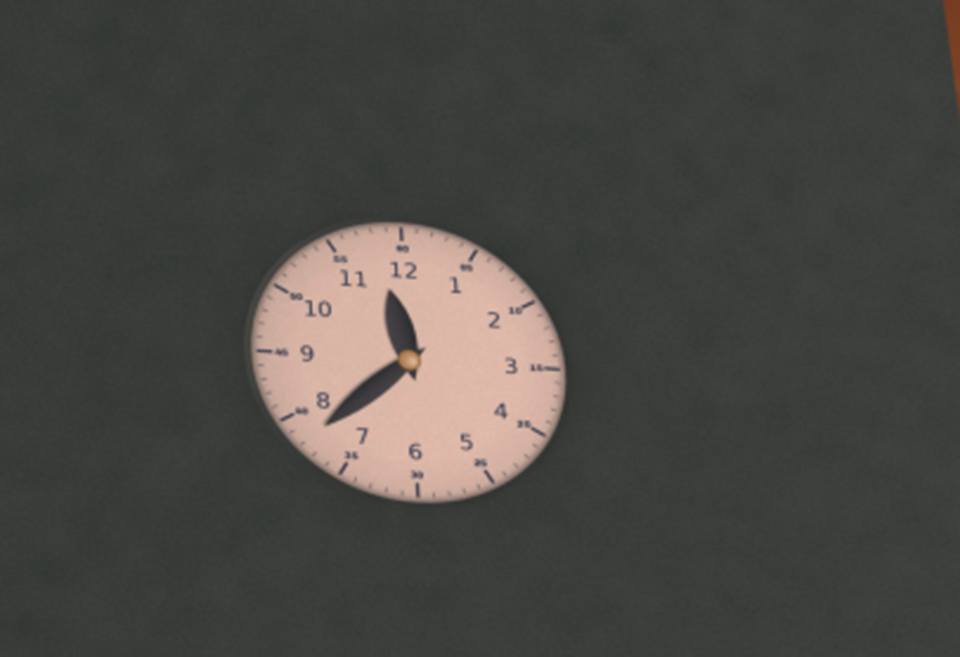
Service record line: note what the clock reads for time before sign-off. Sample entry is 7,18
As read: 11,38
